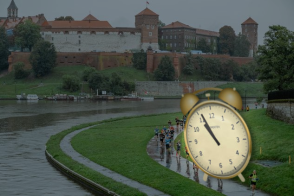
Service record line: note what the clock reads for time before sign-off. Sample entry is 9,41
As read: 10,56
